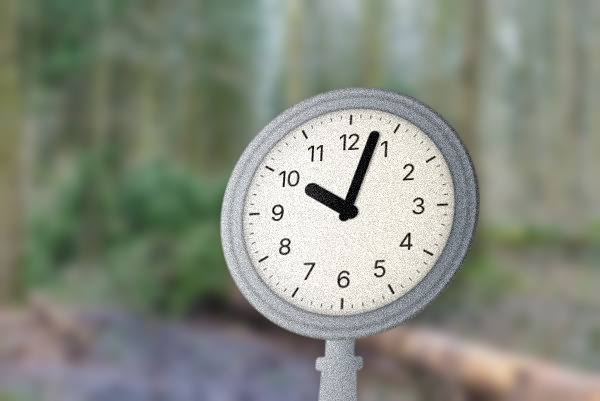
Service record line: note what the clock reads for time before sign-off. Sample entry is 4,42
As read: 10,03
